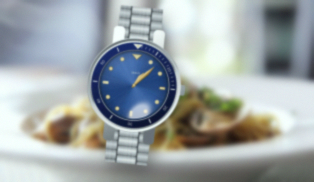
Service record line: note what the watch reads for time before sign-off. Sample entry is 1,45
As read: 1,07
